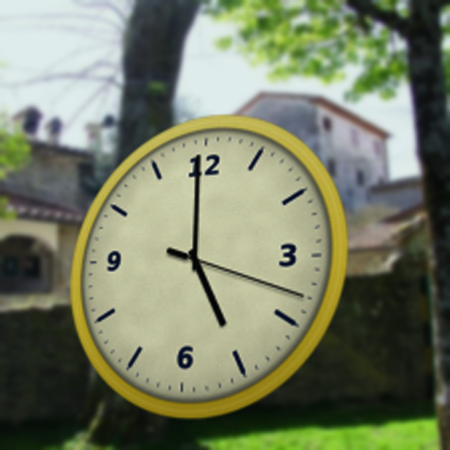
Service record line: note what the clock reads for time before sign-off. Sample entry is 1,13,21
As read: 4,59,18
